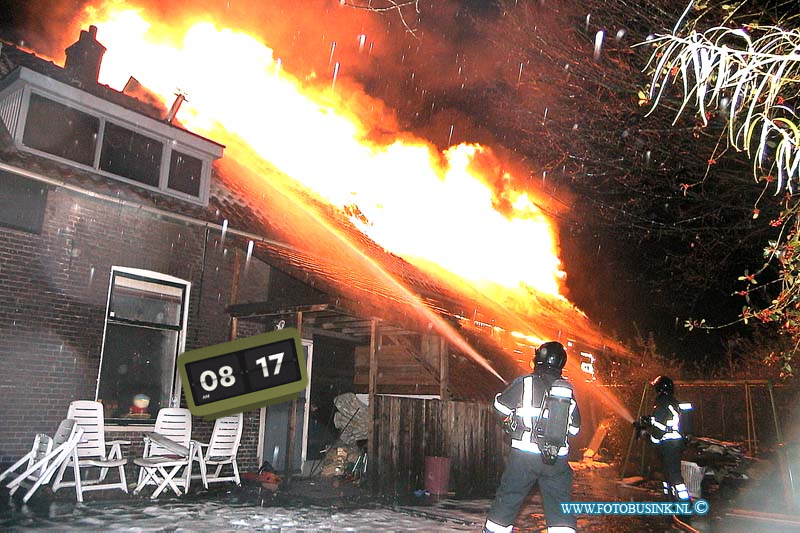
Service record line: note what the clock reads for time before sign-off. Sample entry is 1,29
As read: 8,17
